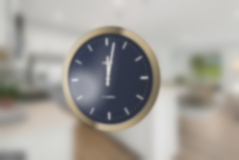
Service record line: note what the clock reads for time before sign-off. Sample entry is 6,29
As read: 12,02
